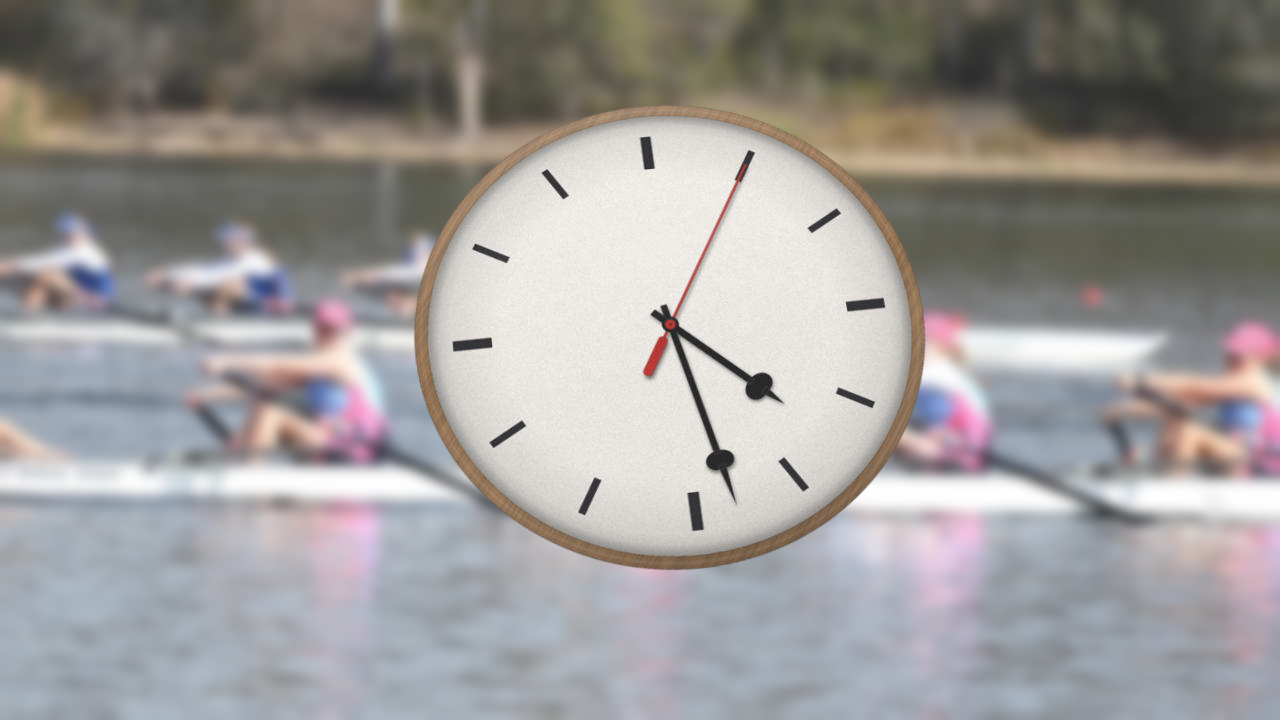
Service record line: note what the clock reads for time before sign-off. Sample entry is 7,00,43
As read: 4,28,05
